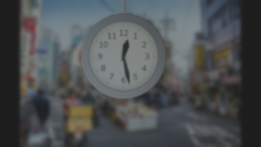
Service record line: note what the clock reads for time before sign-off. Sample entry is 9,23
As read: 12,28
